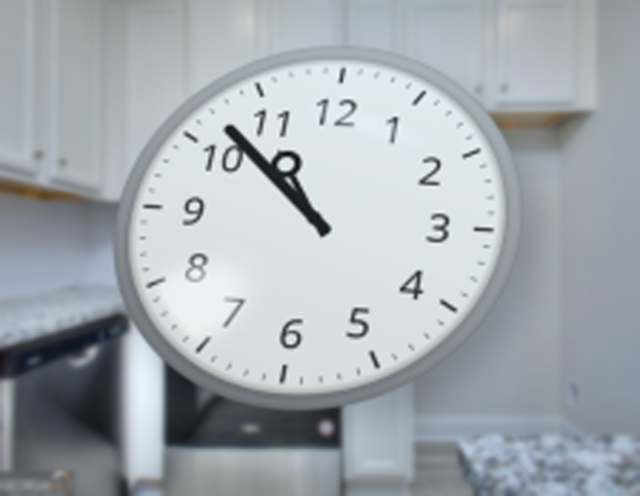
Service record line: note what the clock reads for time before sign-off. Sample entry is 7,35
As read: 10,52
